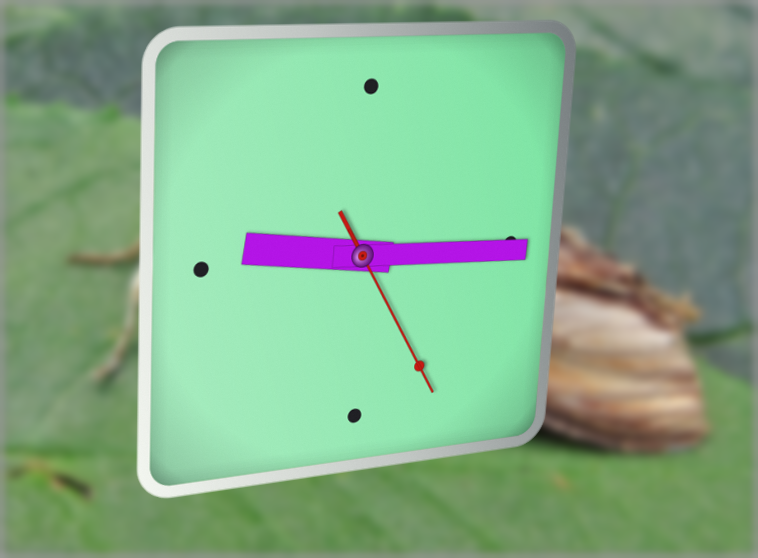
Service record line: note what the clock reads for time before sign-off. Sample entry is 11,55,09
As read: 9,15,25
